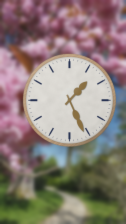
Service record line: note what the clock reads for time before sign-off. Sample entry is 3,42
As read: 1,26
